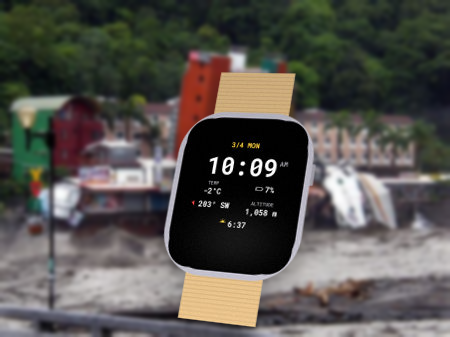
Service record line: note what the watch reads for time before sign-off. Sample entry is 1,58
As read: 10,09
